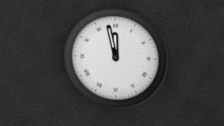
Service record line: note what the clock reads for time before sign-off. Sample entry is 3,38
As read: 11,58
